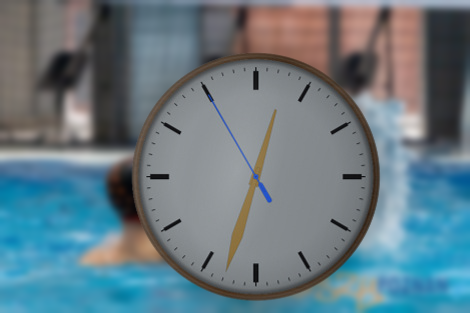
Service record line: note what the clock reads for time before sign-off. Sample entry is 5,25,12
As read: 12,32,55
